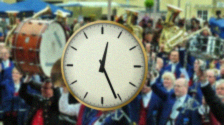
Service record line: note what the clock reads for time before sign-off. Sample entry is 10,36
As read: 12,26
